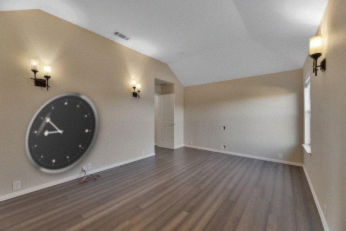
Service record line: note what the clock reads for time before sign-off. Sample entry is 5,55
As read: 8,51
